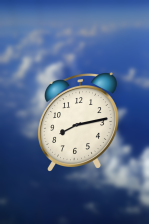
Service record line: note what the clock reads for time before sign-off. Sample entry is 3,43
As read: 8,14
